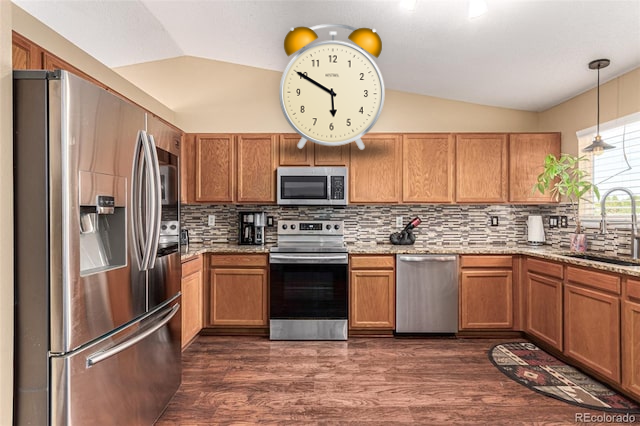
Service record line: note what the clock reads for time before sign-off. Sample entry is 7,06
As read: 5,50
